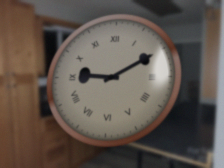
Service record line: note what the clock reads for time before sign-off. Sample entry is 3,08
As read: 9,10
